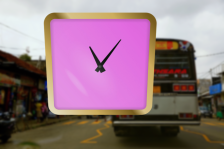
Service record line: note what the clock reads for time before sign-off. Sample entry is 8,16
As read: 11,06
